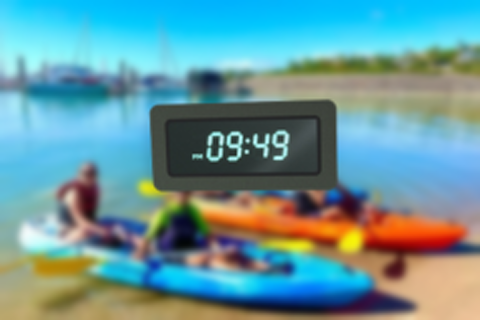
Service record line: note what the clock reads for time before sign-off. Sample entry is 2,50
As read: 9,49
